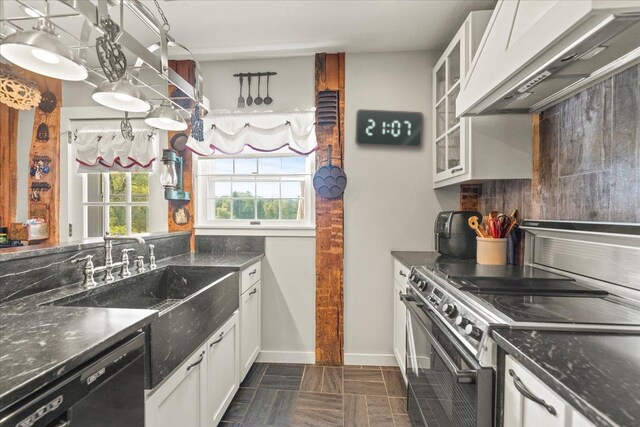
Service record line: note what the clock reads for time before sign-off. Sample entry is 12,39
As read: 21,07
